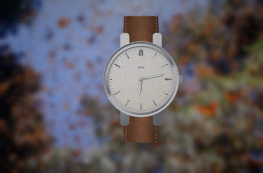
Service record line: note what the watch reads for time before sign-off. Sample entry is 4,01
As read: 6,13
